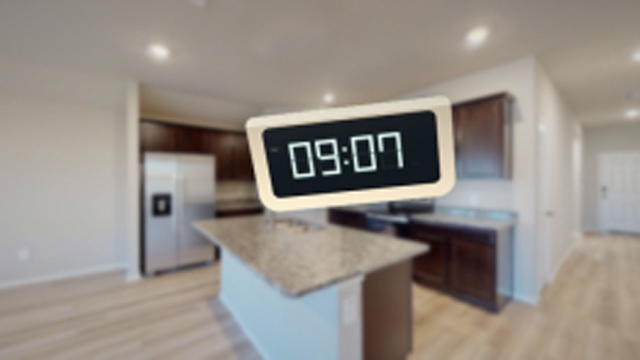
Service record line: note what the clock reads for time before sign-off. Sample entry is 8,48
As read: 9,07
